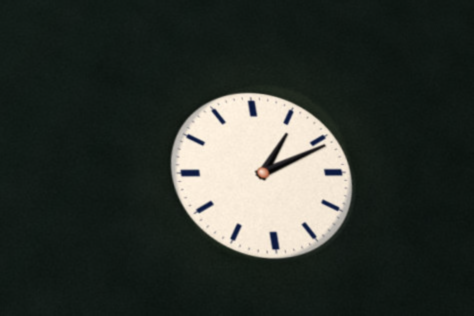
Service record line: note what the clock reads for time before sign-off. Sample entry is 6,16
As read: 1,11
